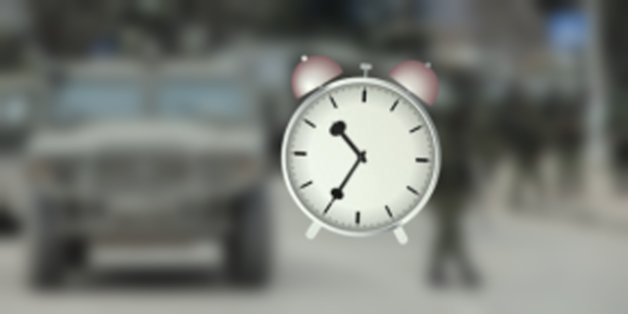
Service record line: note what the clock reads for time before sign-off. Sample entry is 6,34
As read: 10,35
